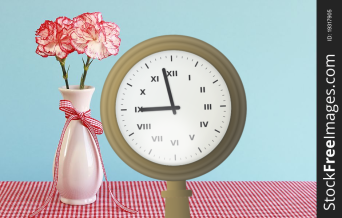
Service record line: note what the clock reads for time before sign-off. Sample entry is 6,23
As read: 8,58
